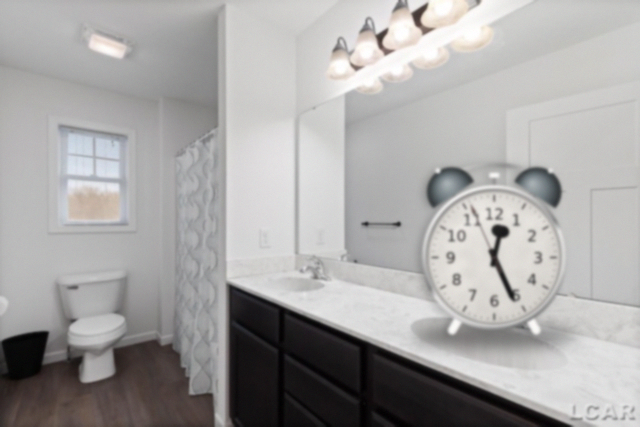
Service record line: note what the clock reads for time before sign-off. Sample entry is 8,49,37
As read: 12,25,56
